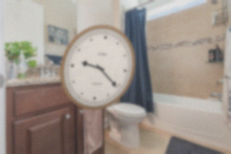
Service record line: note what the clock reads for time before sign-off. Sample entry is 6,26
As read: 9,21
